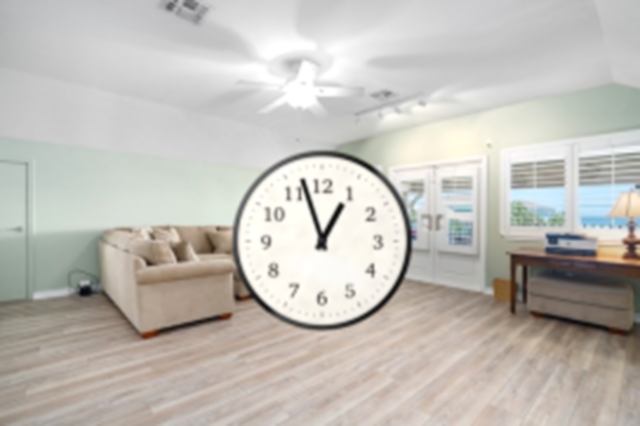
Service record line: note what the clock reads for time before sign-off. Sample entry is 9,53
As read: 12,57
